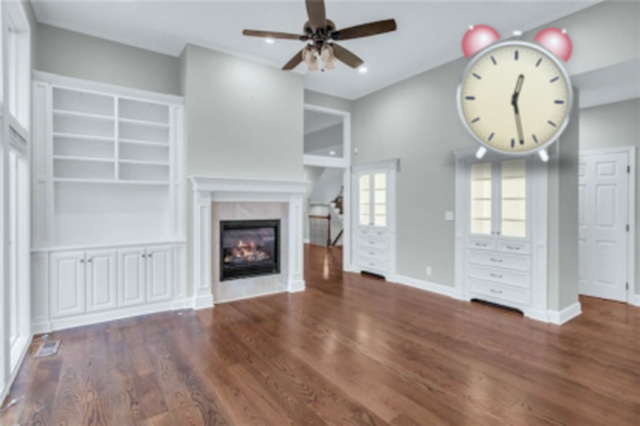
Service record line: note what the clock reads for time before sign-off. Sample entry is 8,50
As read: 12,28
